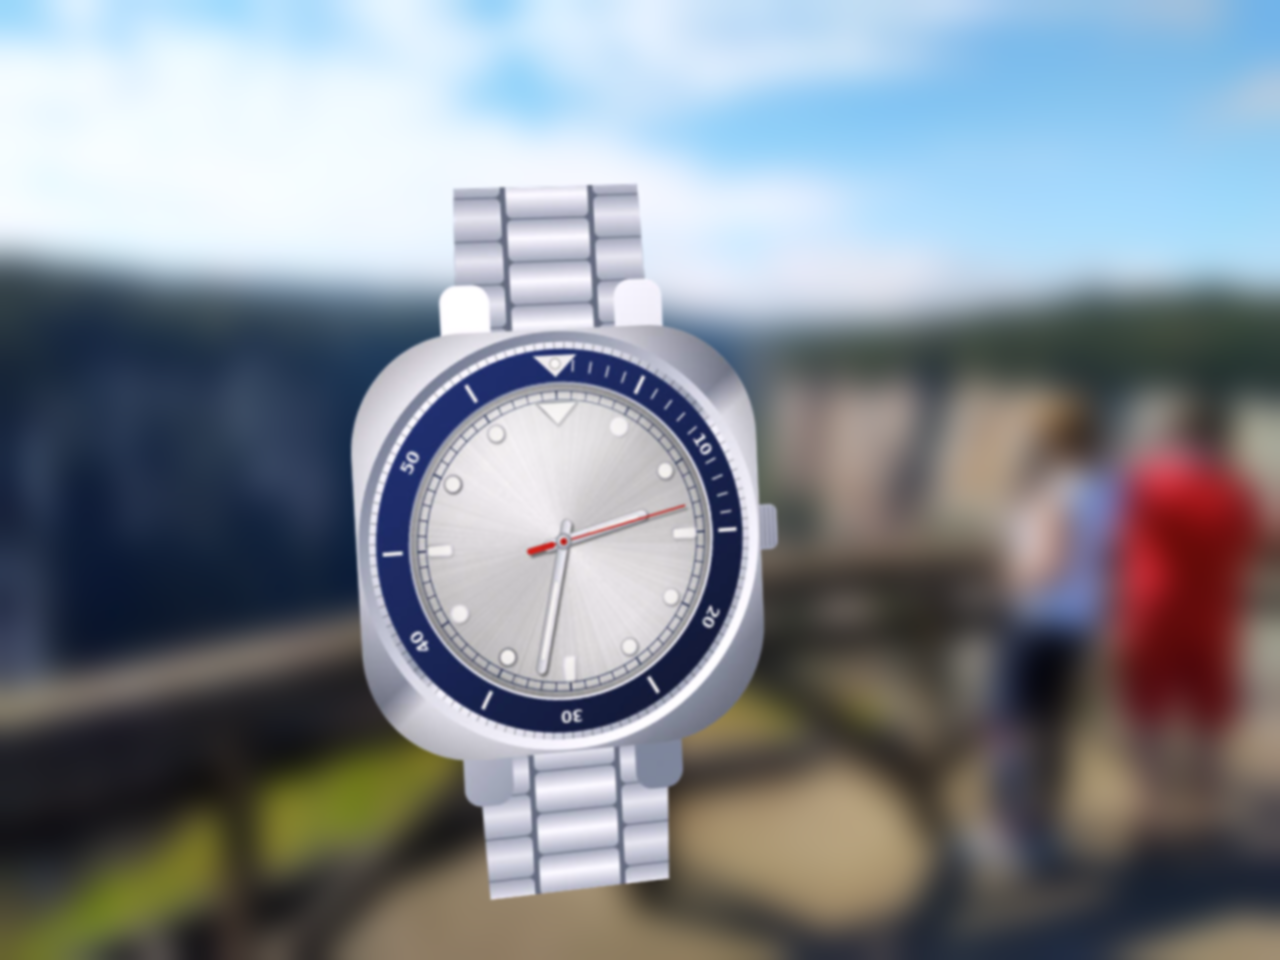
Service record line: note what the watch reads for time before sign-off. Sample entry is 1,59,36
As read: 2,32,13
